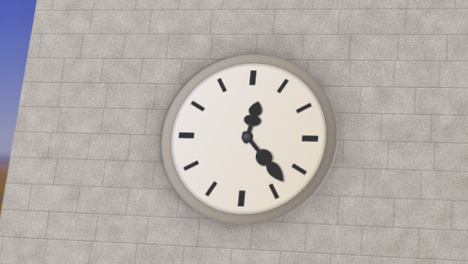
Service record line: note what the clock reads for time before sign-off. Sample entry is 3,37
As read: 12,23
